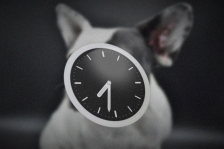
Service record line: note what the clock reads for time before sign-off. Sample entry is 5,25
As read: 7,32
